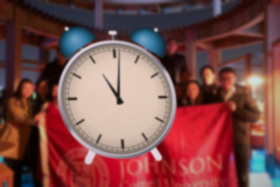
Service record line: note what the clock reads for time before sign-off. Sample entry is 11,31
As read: 11,01
